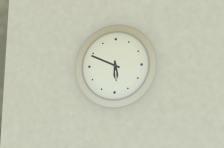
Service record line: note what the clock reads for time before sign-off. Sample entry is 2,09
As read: 5,49
